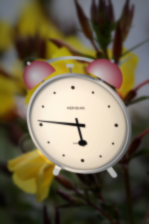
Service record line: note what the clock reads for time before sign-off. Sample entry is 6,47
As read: 5,46
